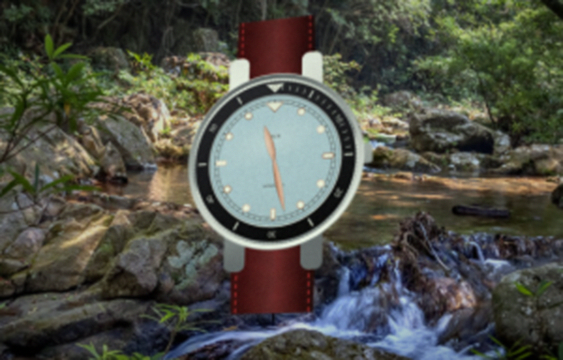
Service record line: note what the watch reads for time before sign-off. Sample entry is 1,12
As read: 11,28
